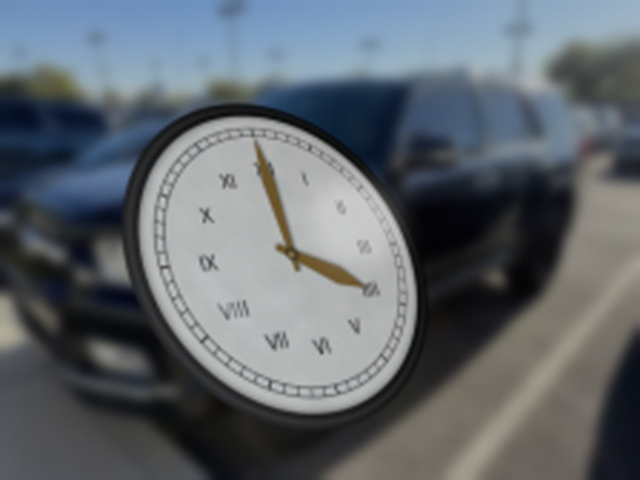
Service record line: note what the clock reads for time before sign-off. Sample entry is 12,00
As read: 4,00
